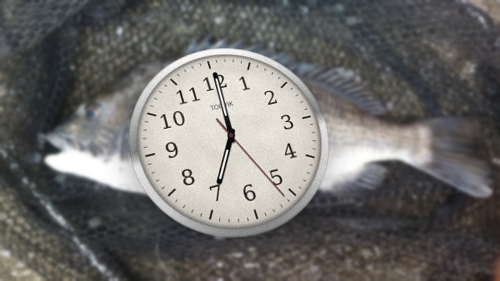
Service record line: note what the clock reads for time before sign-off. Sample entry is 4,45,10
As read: 7,00,26
